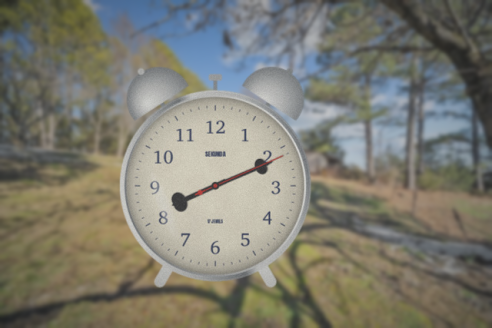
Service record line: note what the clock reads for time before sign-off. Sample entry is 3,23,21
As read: 8,11,11
